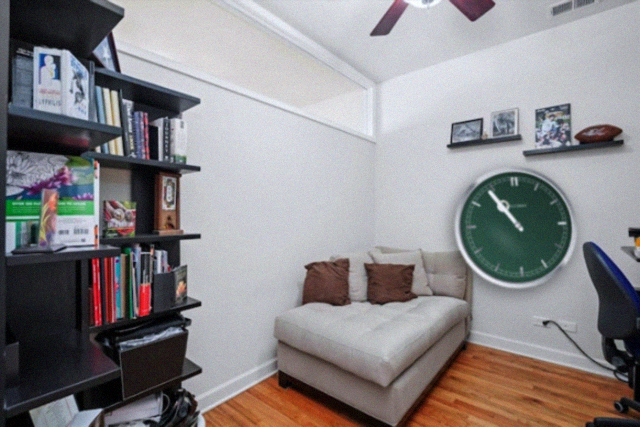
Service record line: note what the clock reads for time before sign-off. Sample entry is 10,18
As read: 10,54
